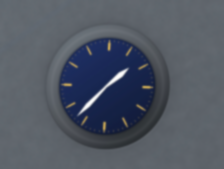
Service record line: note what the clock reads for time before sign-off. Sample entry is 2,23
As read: 1,37
